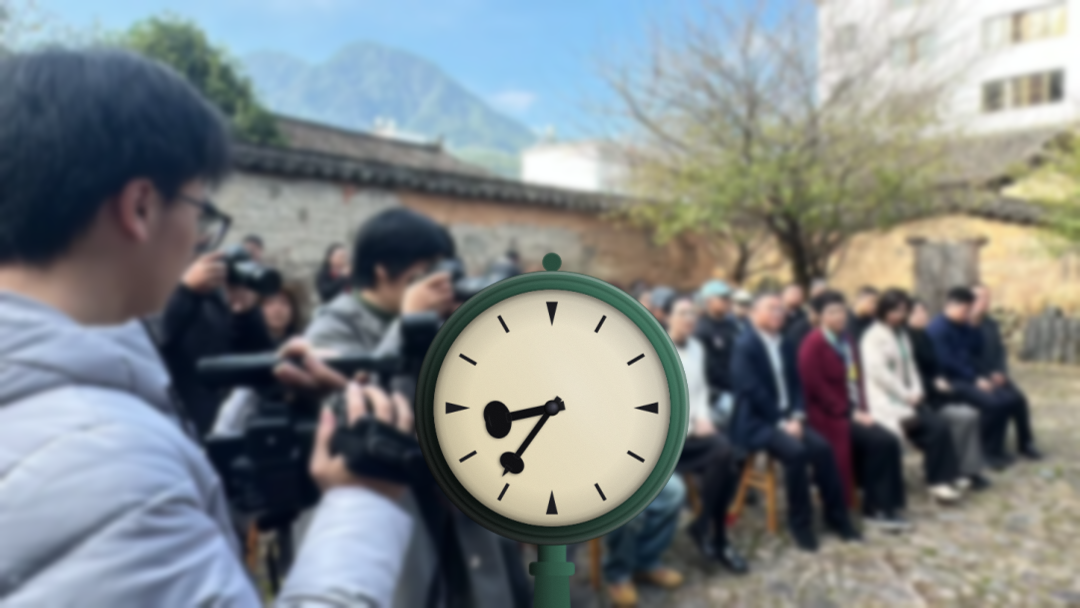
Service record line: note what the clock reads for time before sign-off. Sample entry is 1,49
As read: 8,36
